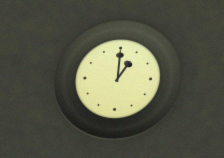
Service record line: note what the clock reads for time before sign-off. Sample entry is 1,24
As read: 1,00
